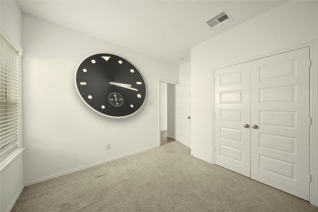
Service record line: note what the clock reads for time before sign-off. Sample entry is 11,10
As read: 3,18
